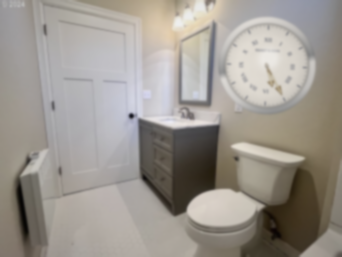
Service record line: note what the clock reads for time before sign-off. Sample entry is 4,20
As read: 5,25
